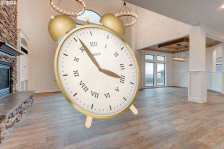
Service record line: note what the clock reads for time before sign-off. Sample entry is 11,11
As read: 3,56
